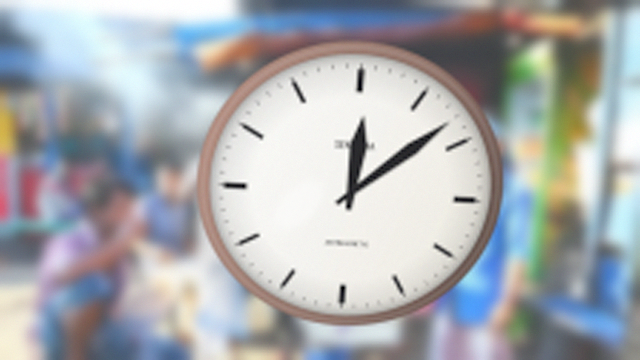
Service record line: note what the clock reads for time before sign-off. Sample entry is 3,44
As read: 12,08
